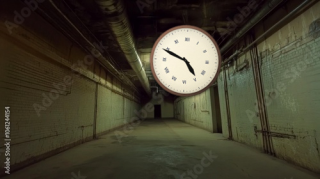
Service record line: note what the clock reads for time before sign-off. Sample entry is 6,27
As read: 4,49
